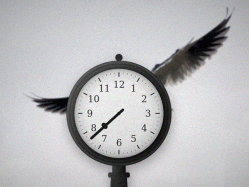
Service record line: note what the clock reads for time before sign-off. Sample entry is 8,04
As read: 7,38
